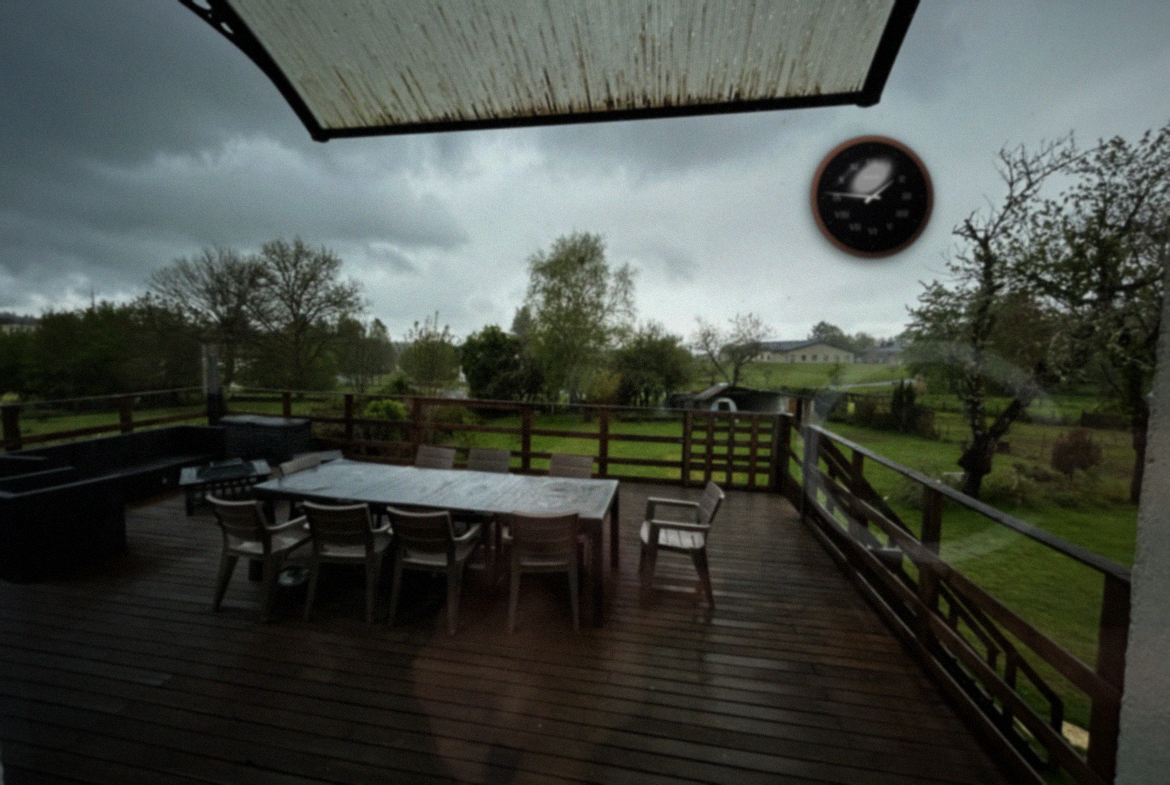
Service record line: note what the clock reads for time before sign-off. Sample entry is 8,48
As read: 1,46
